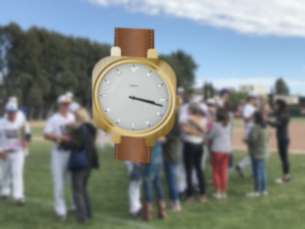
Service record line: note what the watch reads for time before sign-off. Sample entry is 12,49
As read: 3,17
